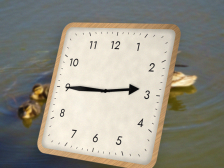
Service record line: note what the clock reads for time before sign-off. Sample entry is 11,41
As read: 2,45
